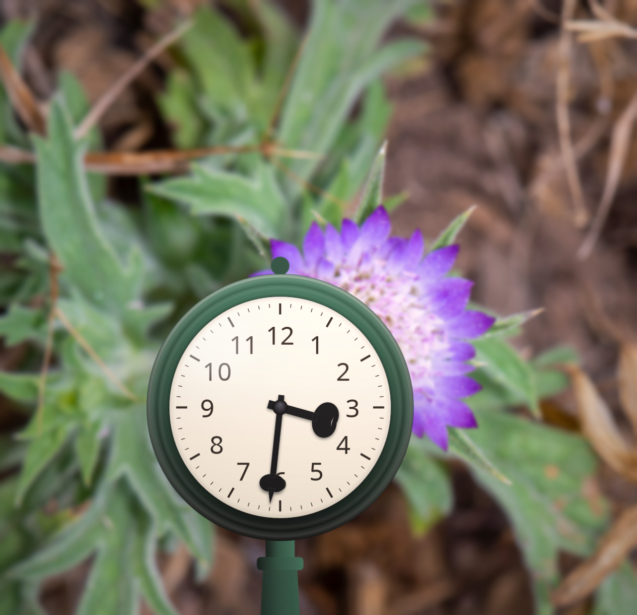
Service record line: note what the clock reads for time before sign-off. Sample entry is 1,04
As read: 3,31
